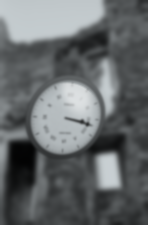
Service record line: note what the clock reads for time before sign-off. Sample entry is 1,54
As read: 3,17
